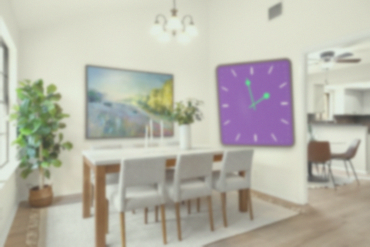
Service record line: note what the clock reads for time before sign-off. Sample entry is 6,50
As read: 1,58
